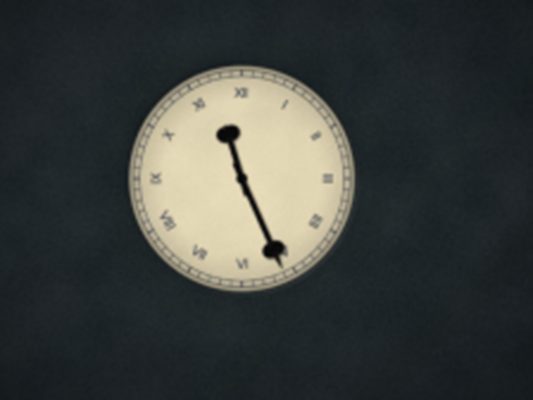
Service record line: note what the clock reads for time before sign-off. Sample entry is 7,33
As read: 11,26
